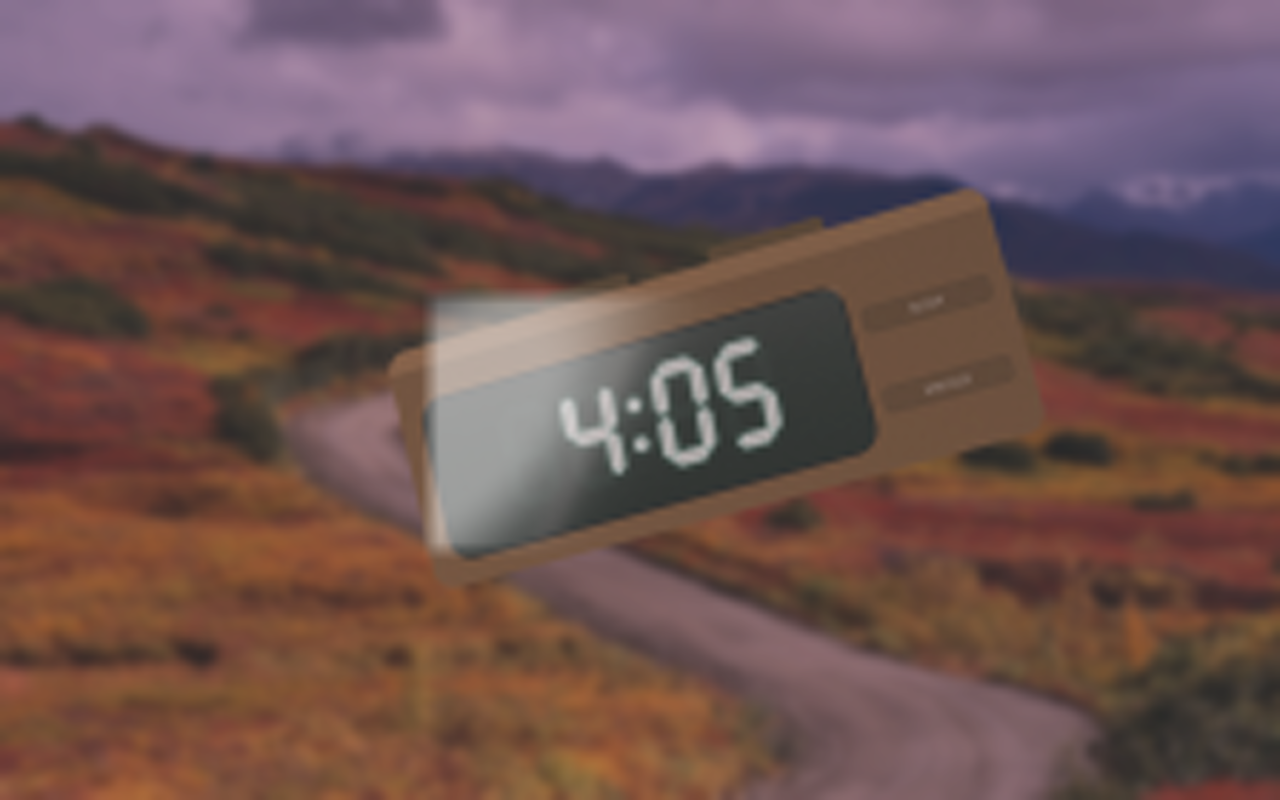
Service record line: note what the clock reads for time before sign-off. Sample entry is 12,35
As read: 4,05
